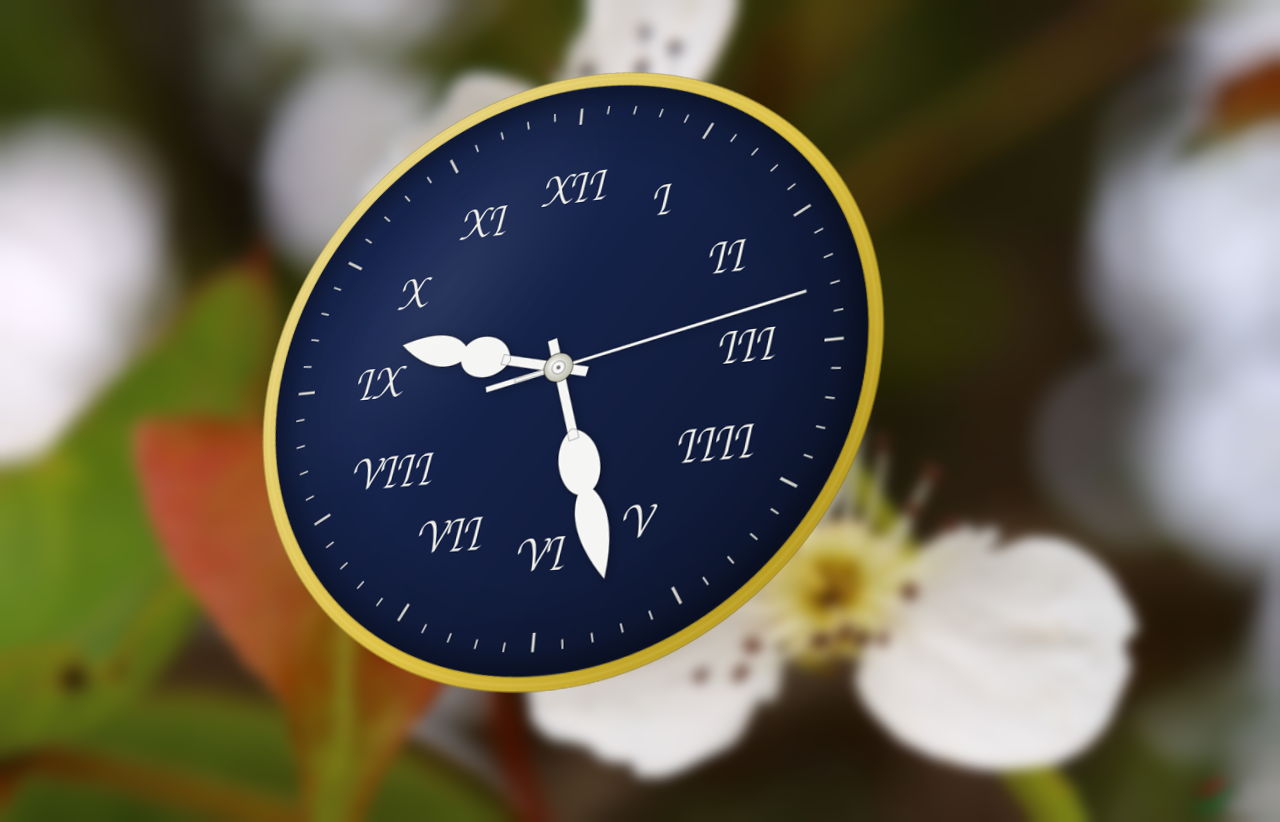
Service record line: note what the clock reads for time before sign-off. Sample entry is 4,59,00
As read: 9,27,13
